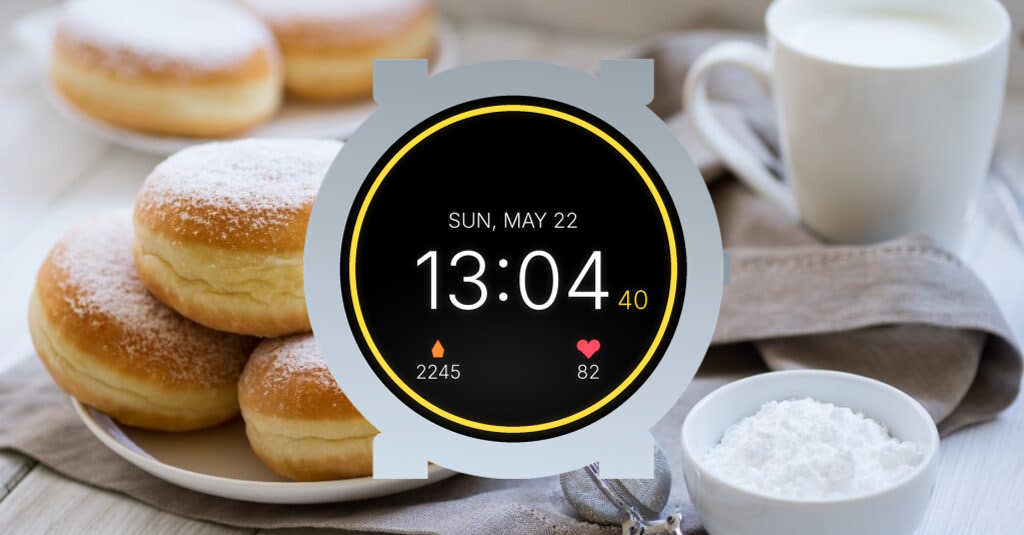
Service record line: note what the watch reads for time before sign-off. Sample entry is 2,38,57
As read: 13,04,40
